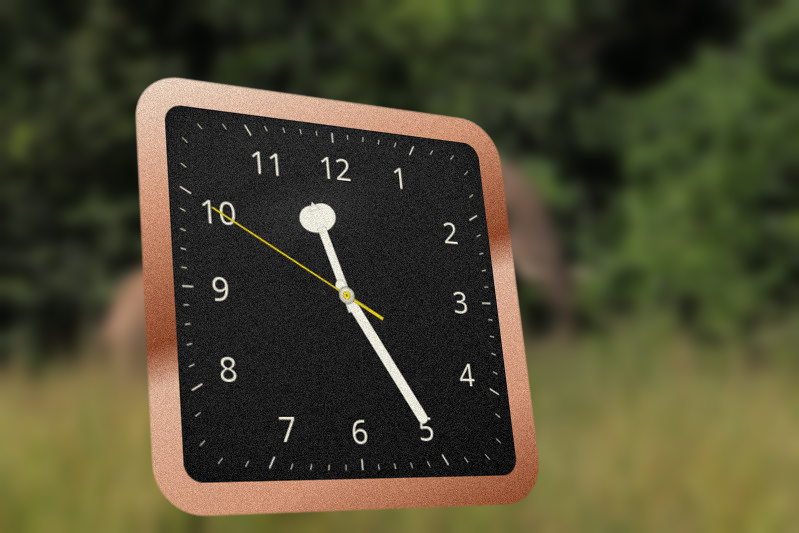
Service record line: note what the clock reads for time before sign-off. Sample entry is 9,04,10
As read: 11,24,50
